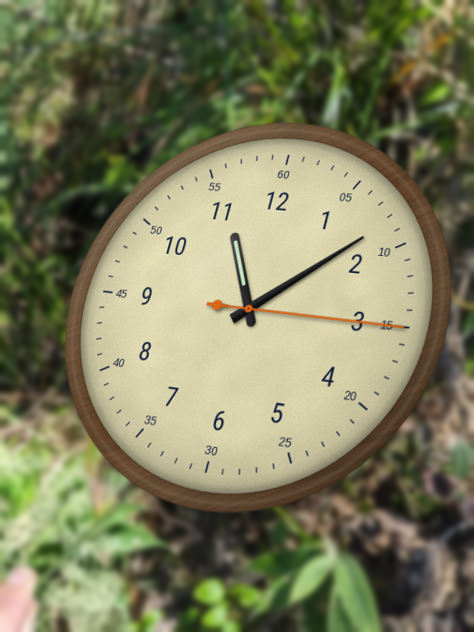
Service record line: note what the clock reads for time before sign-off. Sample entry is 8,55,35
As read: 11,08,15
